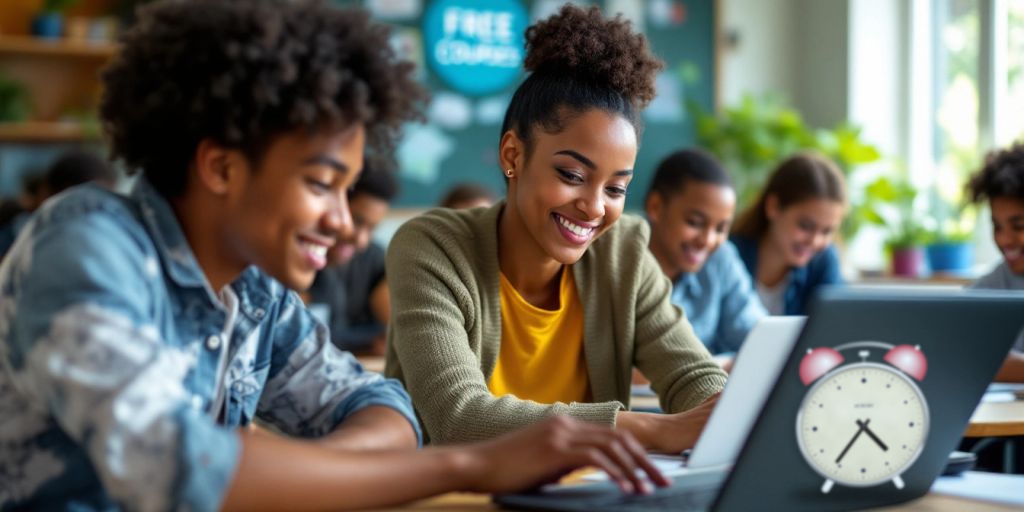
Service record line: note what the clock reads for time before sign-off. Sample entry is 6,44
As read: 4,36
